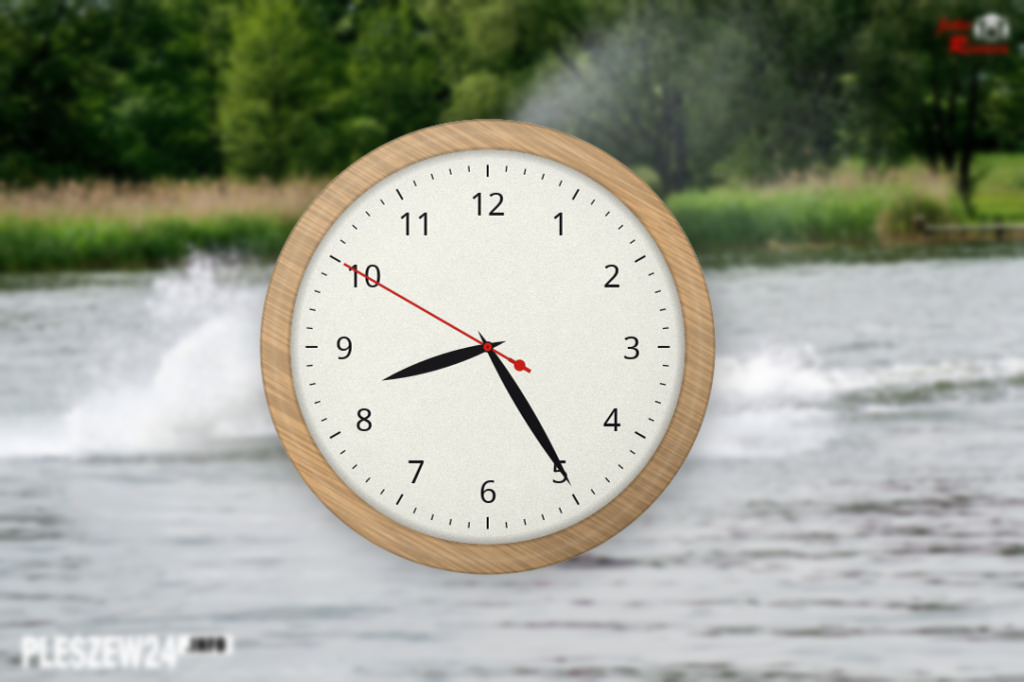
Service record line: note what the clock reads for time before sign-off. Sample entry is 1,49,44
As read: 8,24,50
